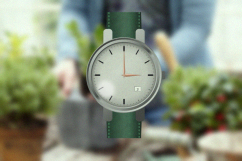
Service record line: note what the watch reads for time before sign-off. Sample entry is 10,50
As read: 3,00
